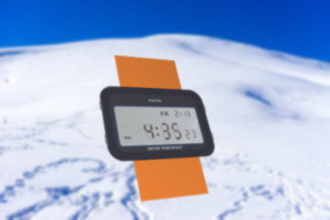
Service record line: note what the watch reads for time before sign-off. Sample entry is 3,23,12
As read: 4,35,27
